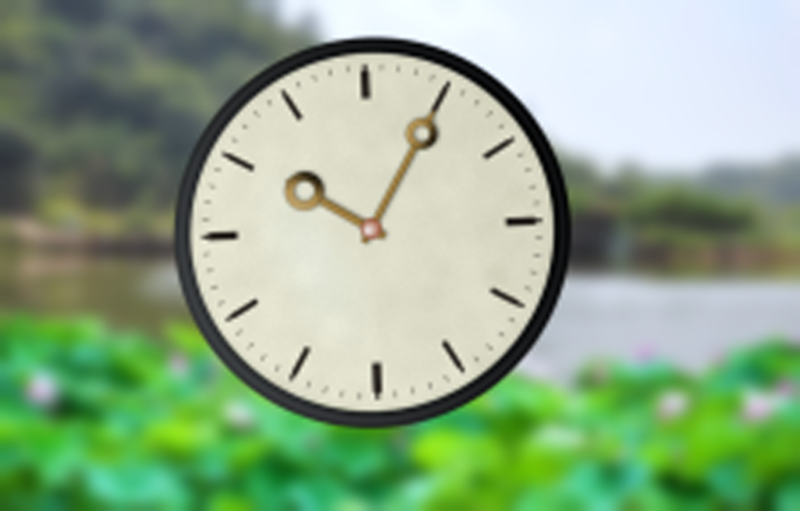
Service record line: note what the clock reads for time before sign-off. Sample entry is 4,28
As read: 10,05
